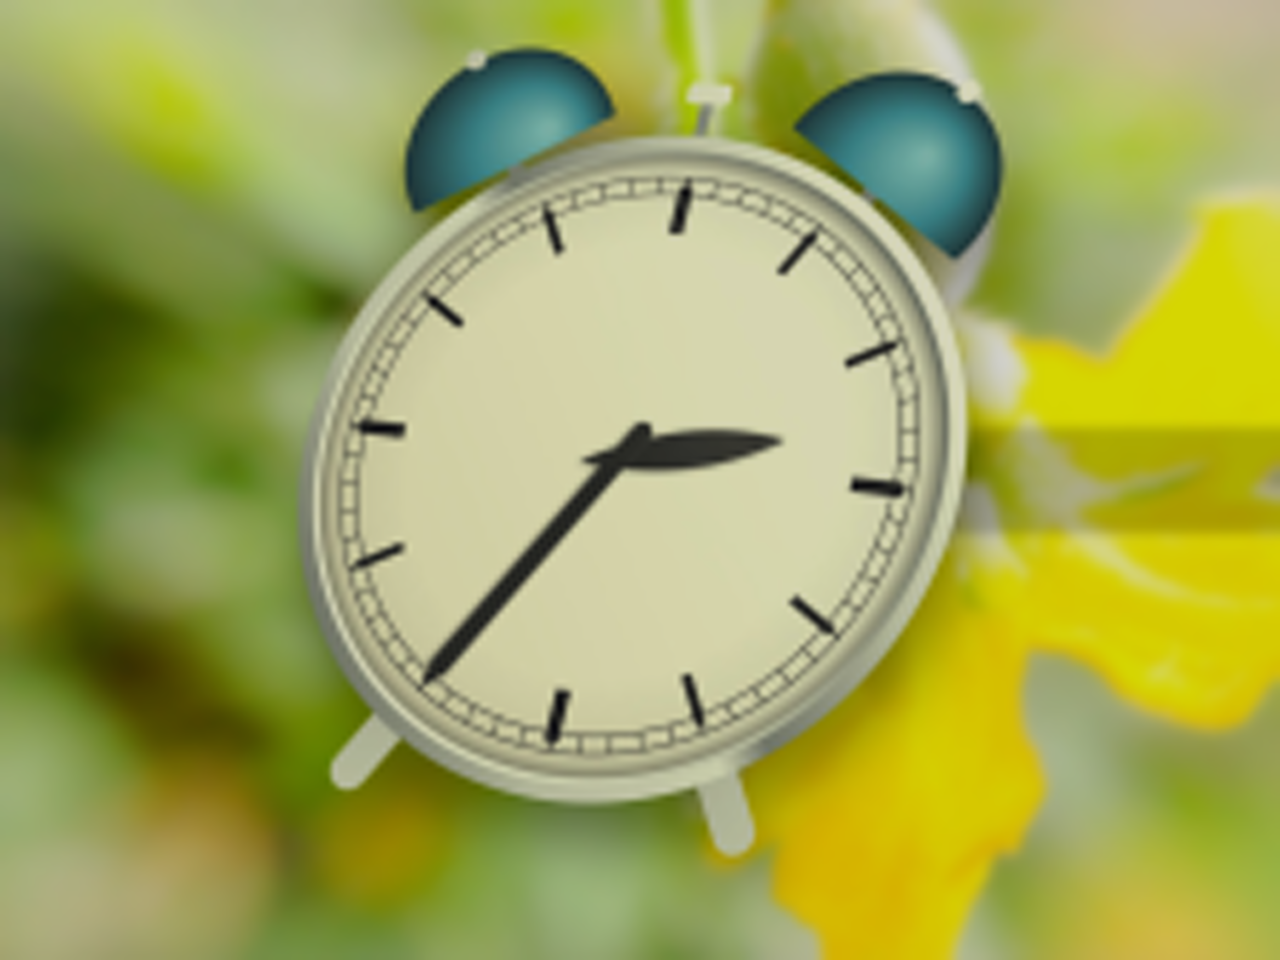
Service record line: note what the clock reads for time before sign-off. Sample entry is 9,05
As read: 2,35
